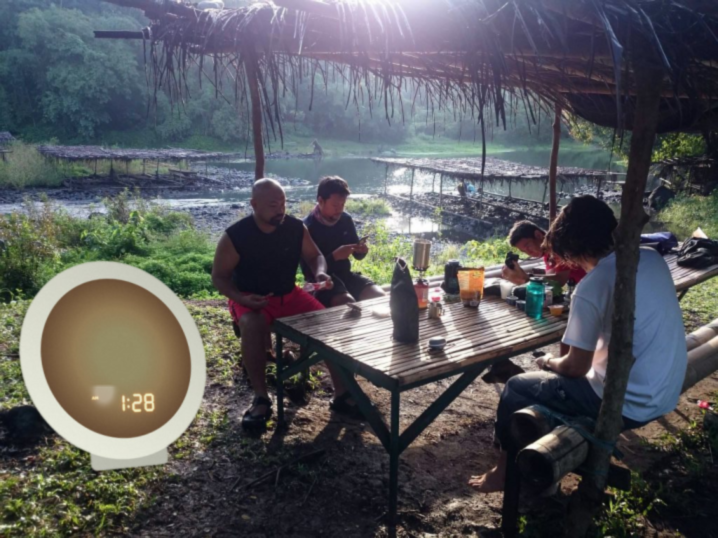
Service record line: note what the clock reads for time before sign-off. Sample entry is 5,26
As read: 1,28
